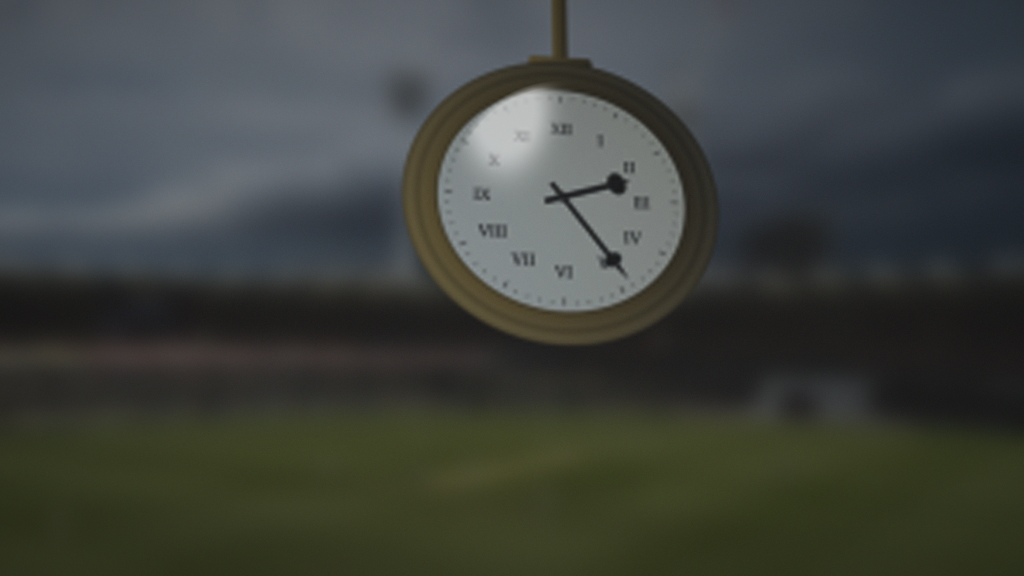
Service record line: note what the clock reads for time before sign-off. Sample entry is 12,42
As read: 2,24
